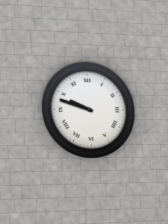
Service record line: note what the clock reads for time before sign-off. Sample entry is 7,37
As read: 9,48
